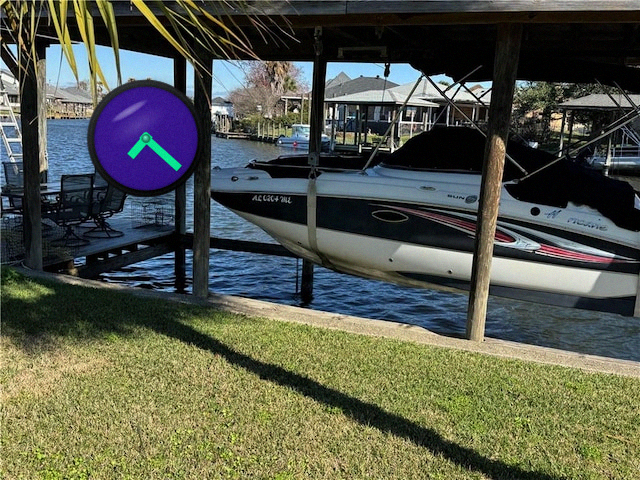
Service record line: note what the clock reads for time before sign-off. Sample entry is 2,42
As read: 7,22
